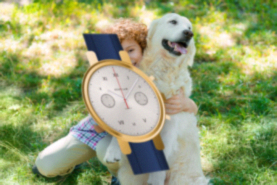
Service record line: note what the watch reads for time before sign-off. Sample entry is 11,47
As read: 10,08
